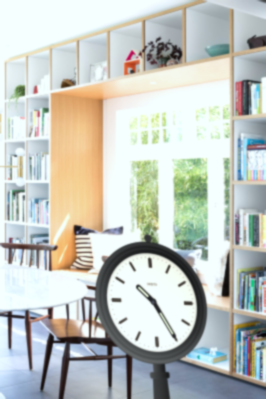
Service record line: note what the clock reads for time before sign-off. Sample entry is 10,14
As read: 10,25
